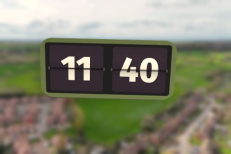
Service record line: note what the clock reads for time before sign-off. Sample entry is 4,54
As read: 11,40
